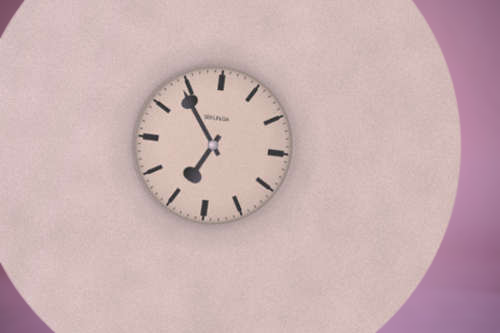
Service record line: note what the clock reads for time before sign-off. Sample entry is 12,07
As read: 6,54
